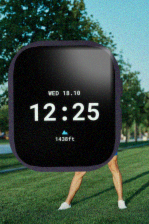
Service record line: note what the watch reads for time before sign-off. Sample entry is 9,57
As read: 12,25
